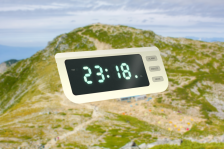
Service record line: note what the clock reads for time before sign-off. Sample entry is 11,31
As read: 23,18
